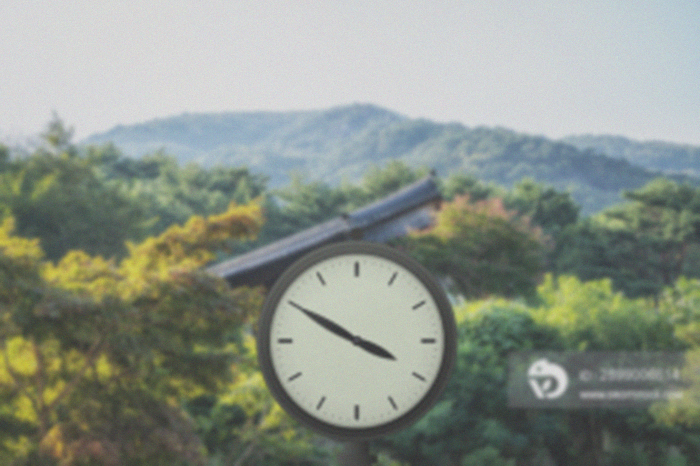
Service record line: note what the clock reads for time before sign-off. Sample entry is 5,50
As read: 3,50
